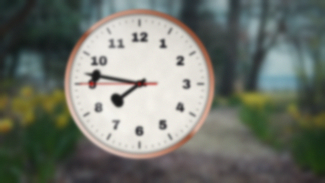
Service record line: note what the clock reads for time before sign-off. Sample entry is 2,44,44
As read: 7,46,45
